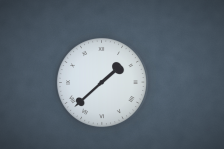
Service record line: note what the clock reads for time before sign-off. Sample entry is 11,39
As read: 1,38
